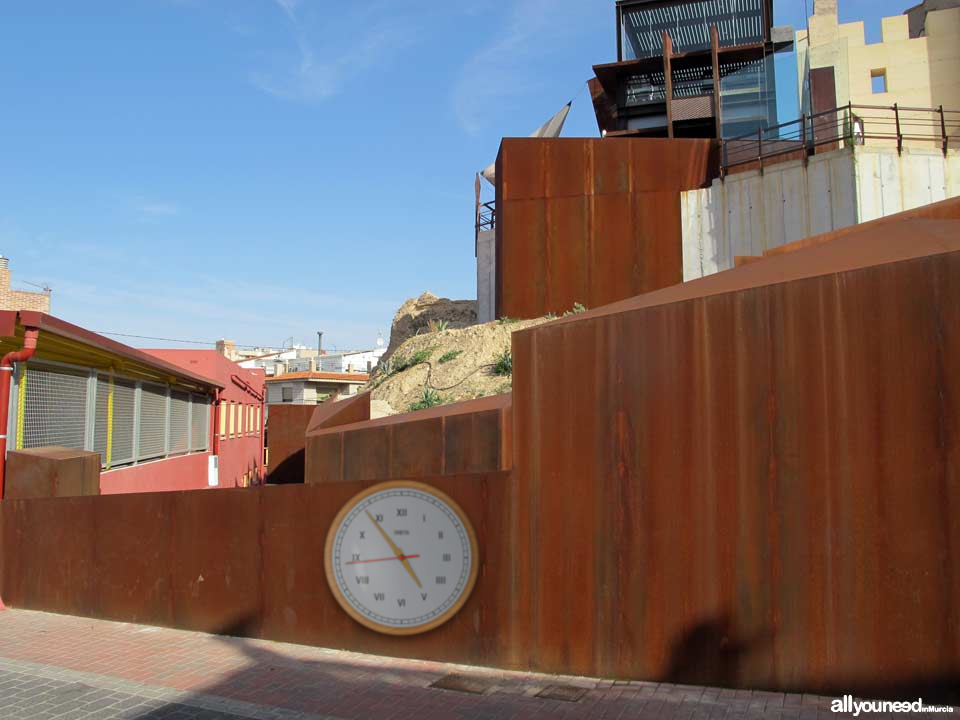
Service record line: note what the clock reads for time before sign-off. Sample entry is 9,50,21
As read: 4,53,44
